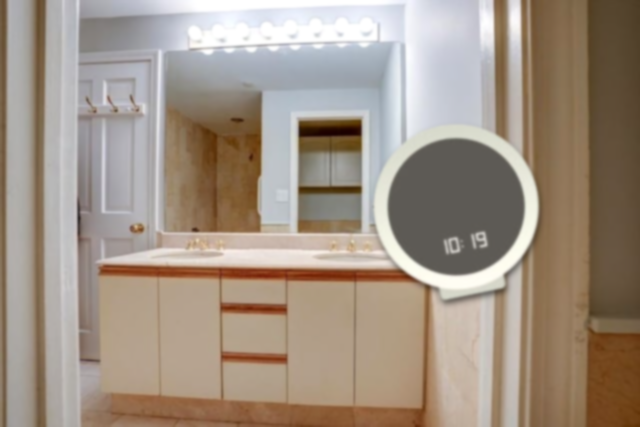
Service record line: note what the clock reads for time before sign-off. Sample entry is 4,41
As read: 10,19
